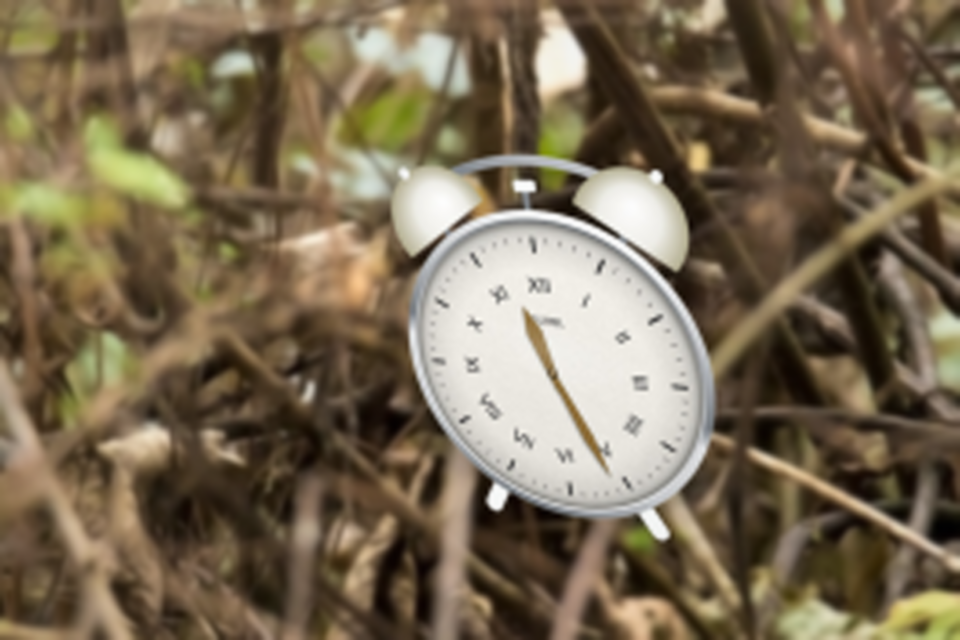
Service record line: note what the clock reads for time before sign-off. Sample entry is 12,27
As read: 11,26
